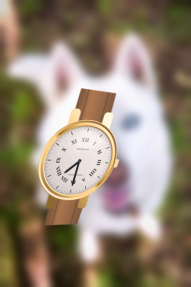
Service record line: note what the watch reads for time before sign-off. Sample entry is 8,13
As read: 7,30
